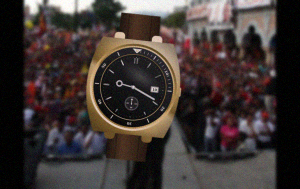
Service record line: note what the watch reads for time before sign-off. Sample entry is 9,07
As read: 9,19
